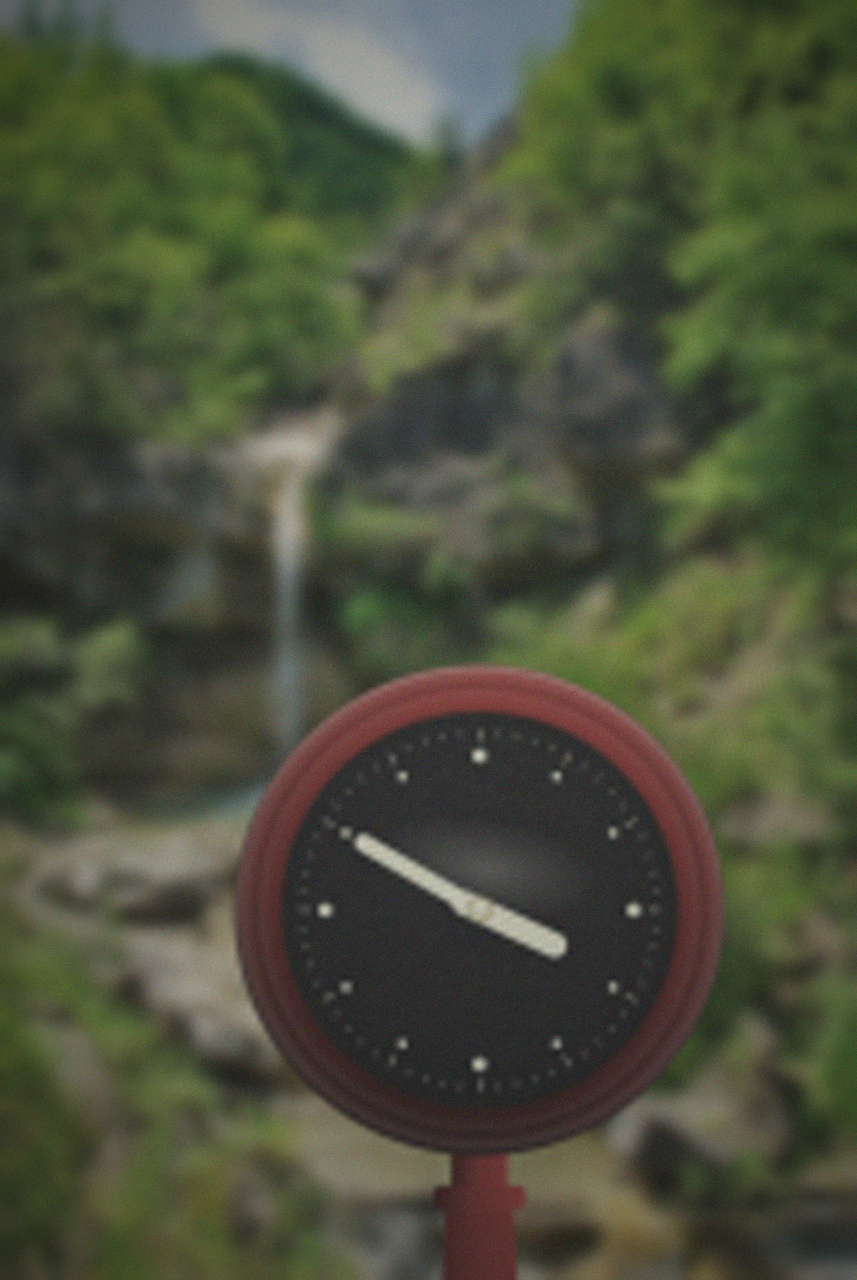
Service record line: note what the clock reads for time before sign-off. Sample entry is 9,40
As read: 3,50
